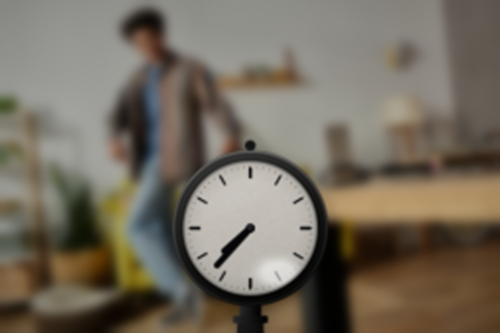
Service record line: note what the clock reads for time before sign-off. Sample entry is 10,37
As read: 7,37
